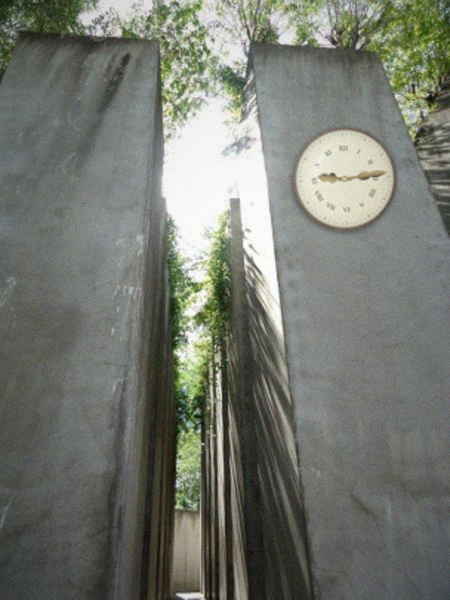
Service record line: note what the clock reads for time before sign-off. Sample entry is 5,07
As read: 9,14
